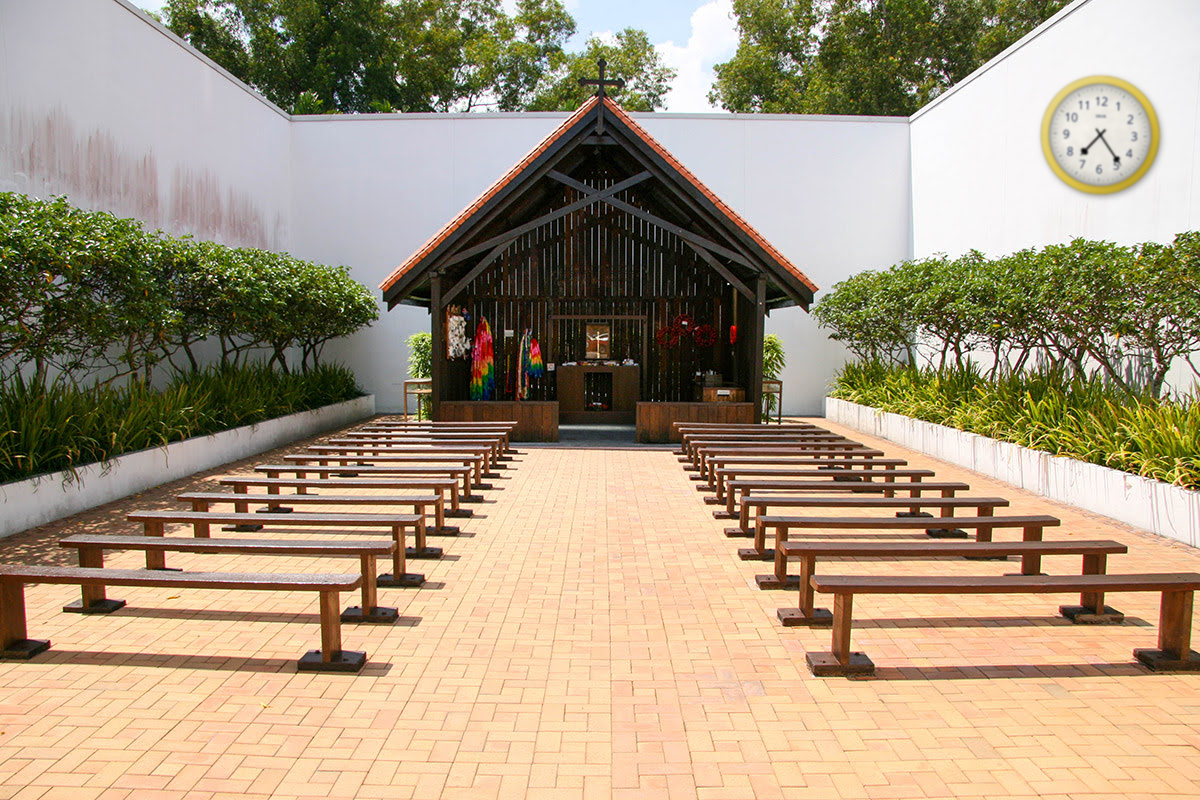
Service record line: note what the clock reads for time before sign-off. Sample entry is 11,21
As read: 7,24
